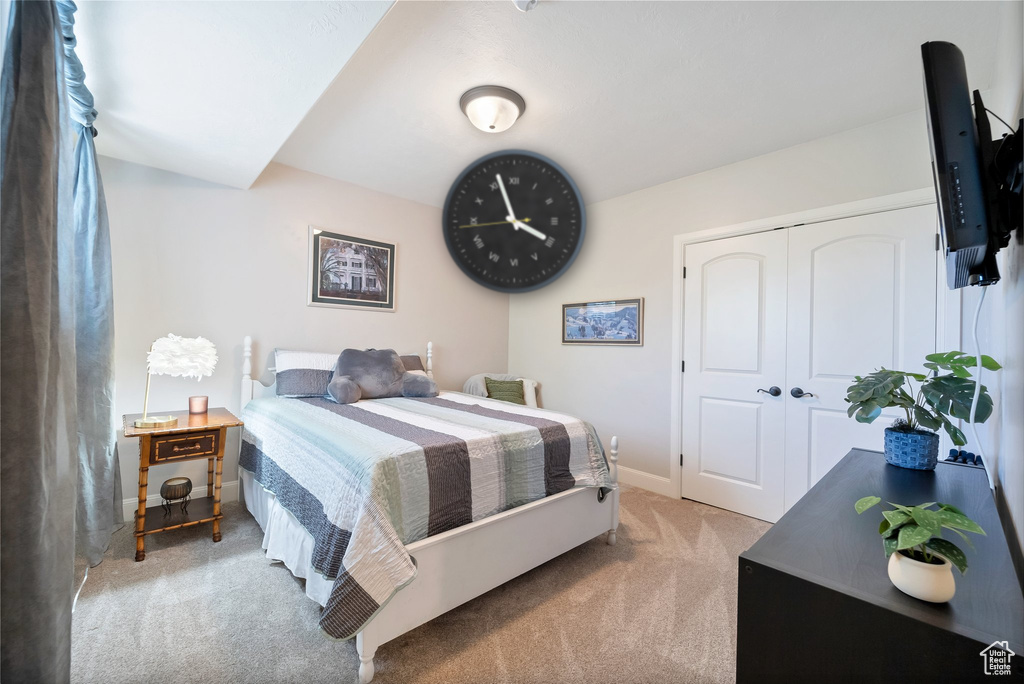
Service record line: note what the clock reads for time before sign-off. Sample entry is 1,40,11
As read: 3,56,44
